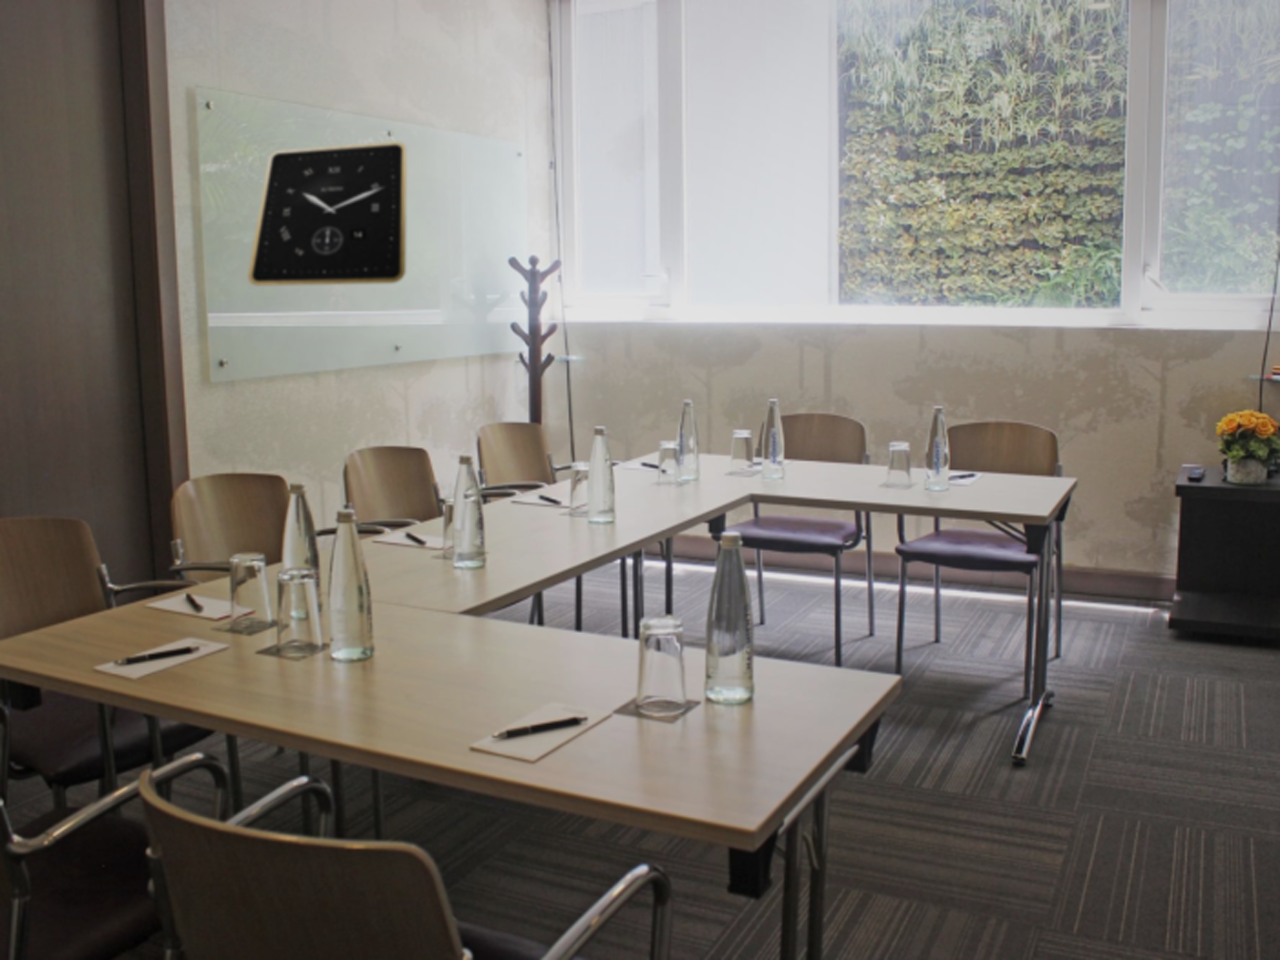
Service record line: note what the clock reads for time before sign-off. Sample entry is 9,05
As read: 10,11
